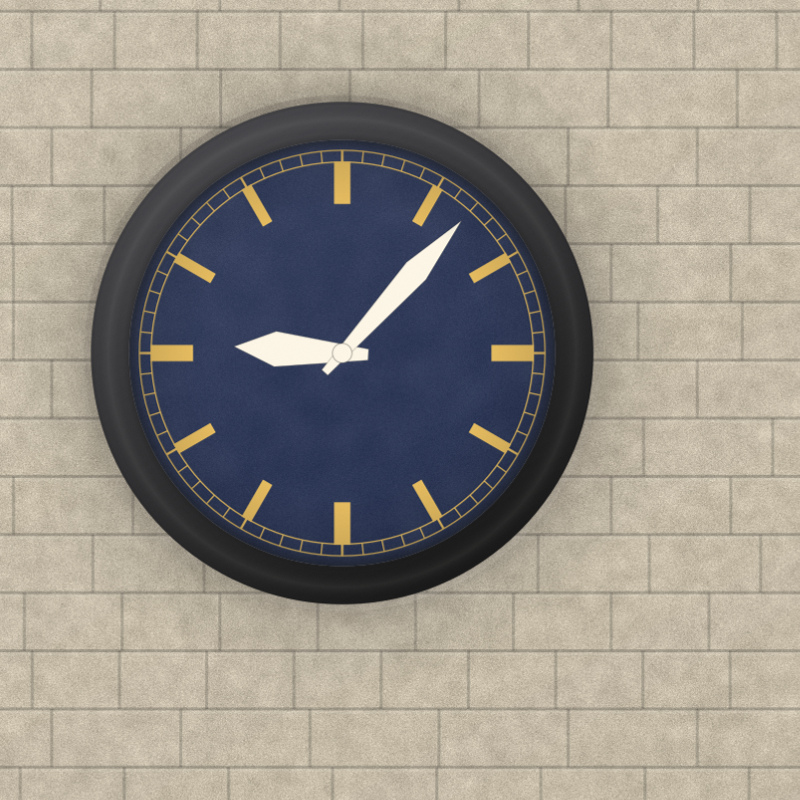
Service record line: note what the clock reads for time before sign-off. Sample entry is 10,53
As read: 9,07
